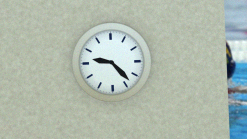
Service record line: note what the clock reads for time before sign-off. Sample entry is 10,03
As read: 9,23
